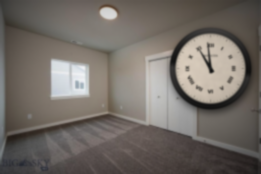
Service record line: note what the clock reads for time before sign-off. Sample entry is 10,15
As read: 10,59
